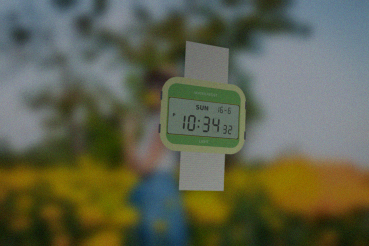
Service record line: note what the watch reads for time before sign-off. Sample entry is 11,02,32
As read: 10,34,32
